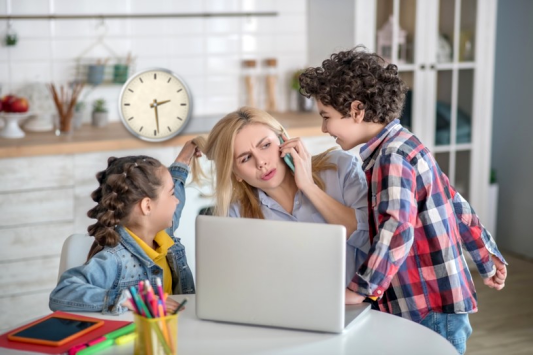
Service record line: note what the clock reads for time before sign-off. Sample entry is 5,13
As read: 2,29
